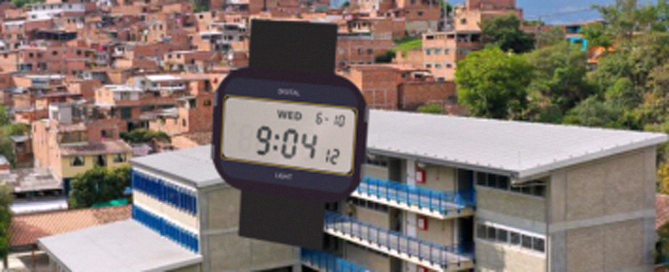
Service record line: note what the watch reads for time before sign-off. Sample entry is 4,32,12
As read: 9,04,12
